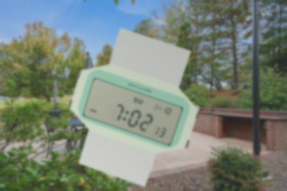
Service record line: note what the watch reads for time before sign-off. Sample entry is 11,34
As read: 7,02
